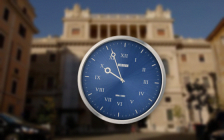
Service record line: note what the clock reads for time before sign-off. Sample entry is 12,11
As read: 9,56
